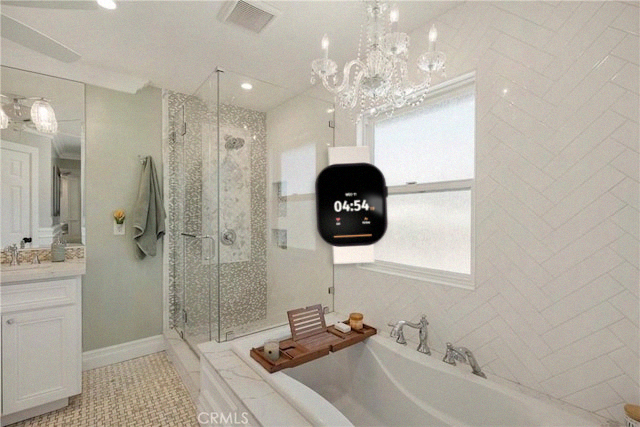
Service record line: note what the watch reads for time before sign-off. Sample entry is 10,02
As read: 4,54
